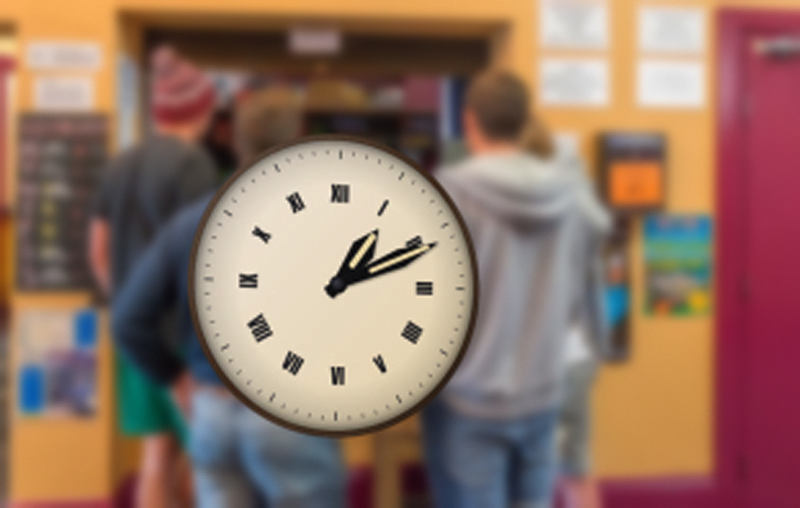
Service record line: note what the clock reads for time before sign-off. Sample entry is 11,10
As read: 1,11
